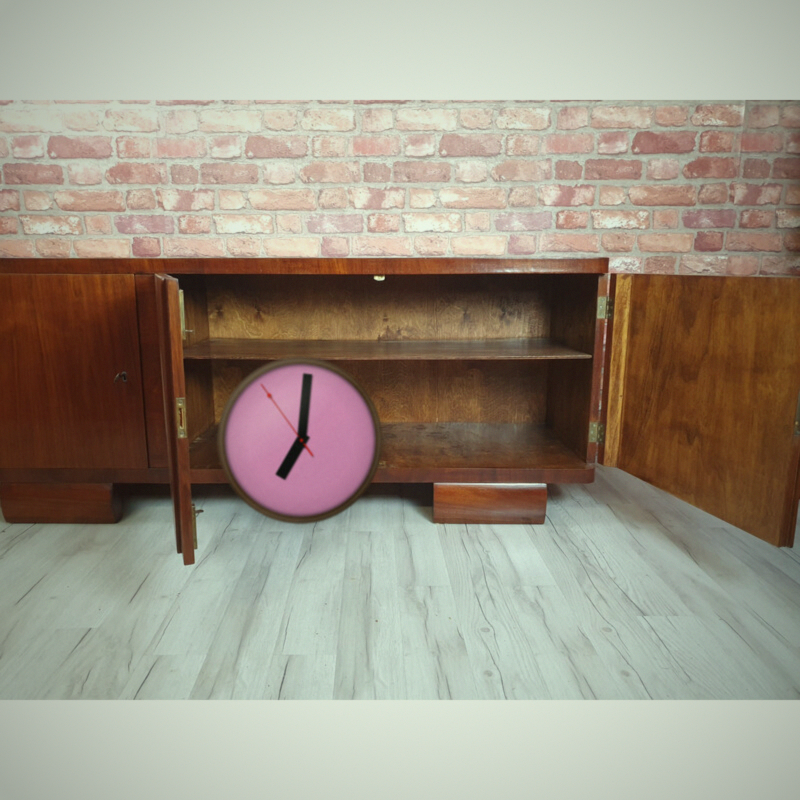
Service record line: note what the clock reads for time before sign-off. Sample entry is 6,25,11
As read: 7,00,54
